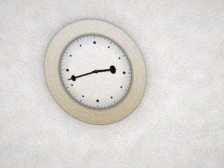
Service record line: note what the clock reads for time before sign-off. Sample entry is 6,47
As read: 2,42
